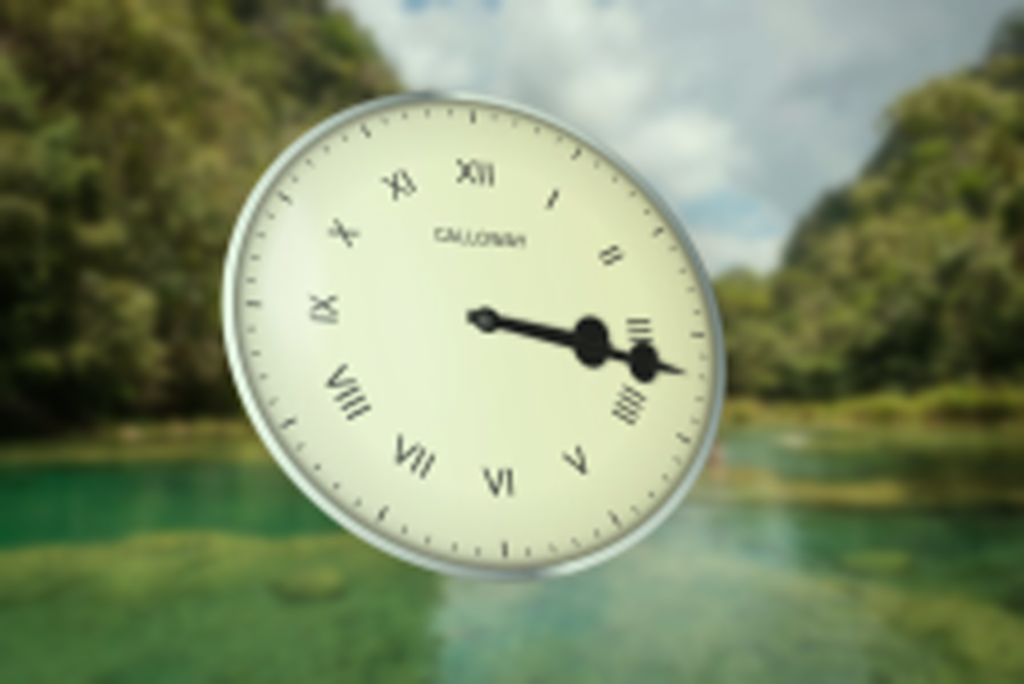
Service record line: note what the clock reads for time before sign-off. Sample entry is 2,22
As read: 3,17
